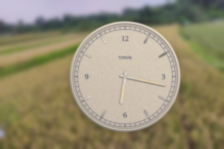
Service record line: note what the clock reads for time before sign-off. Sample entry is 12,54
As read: 6,17
